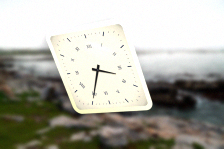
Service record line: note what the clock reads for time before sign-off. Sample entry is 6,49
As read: 3,35
